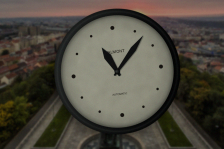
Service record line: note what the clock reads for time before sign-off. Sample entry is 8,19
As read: 11,07
